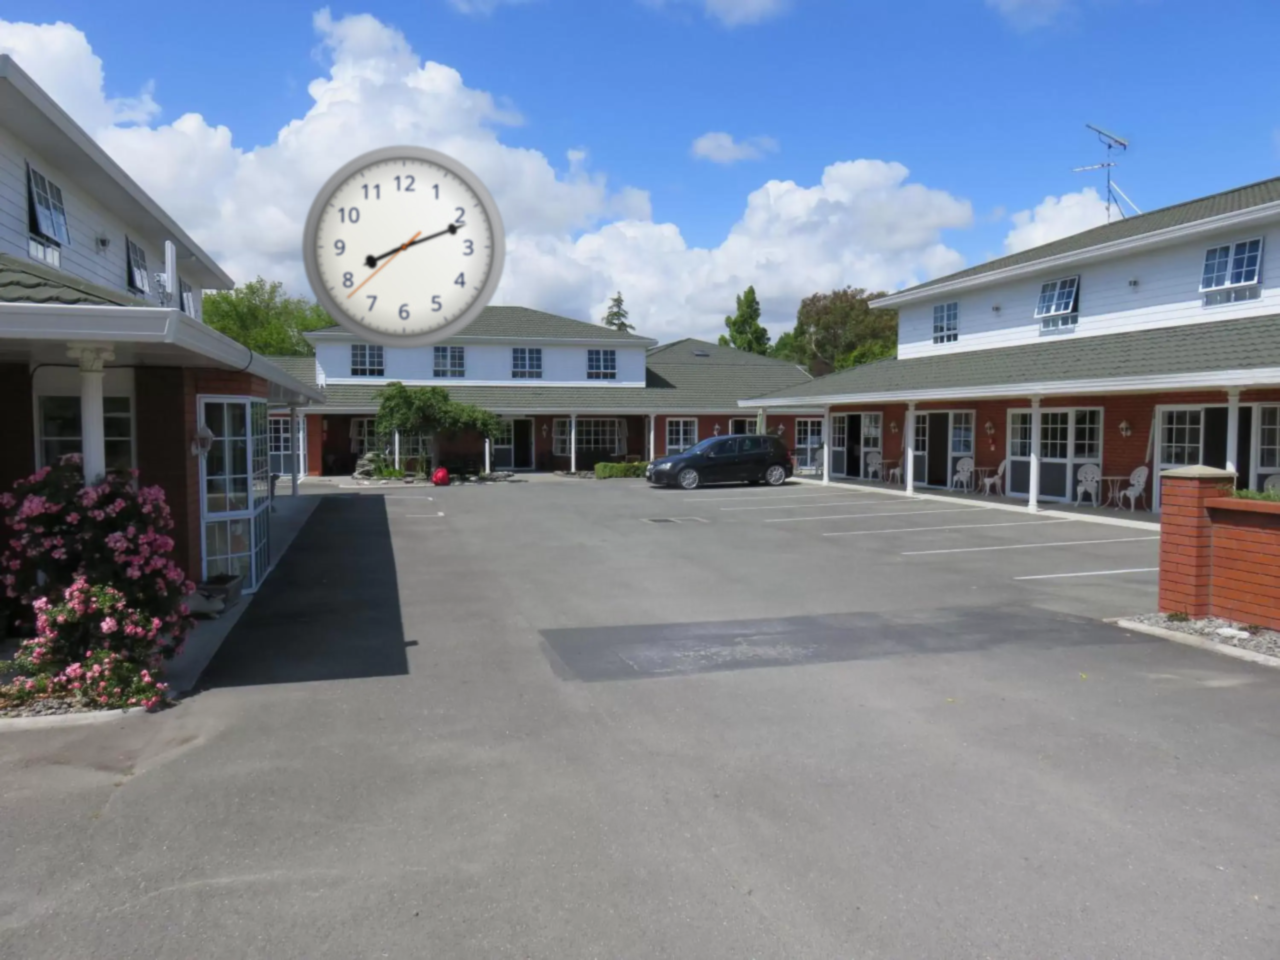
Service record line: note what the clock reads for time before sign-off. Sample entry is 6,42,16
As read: 8,11,38
